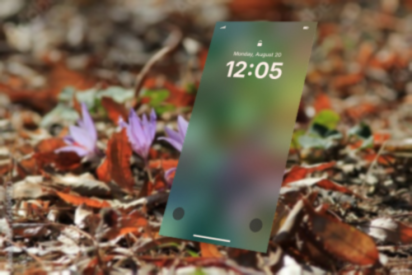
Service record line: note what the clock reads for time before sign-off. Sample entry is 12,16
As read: 12,05
